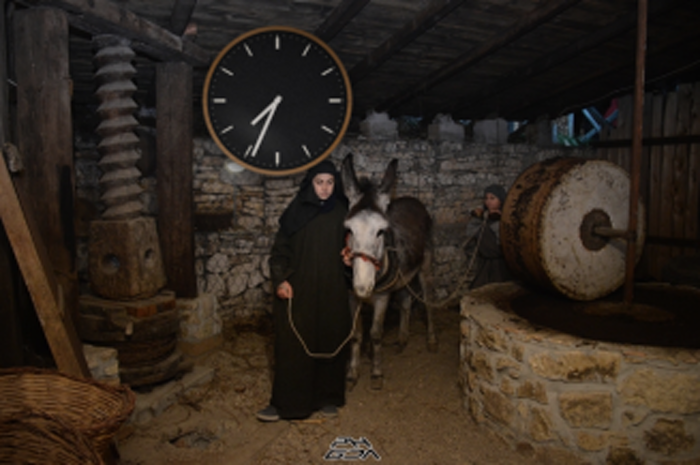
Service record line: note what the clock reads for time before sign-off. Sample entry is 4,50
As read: 7,34
